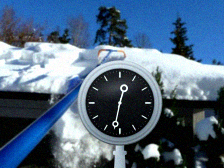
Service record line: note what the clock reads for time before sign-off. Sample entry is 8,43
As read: 12,32
